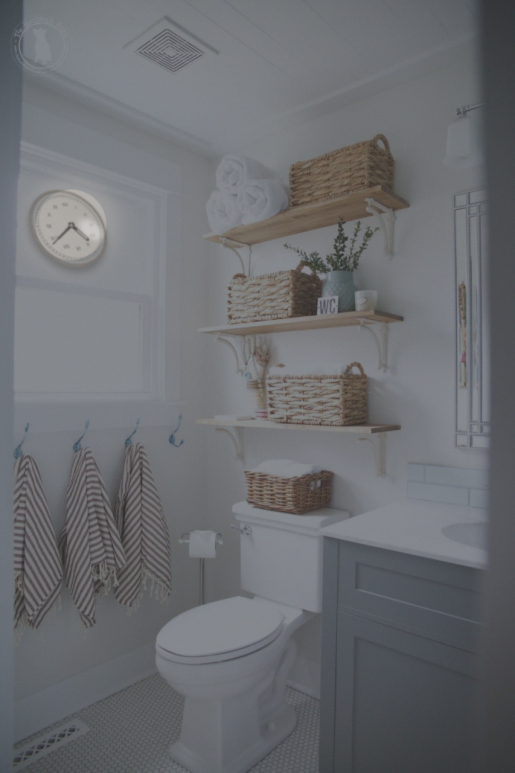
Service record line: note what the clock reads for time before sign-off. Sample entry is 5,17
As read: 4,39
